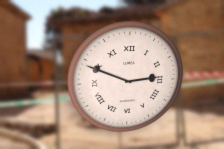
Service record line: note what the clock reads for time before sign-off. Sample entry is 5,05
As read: 2,49
